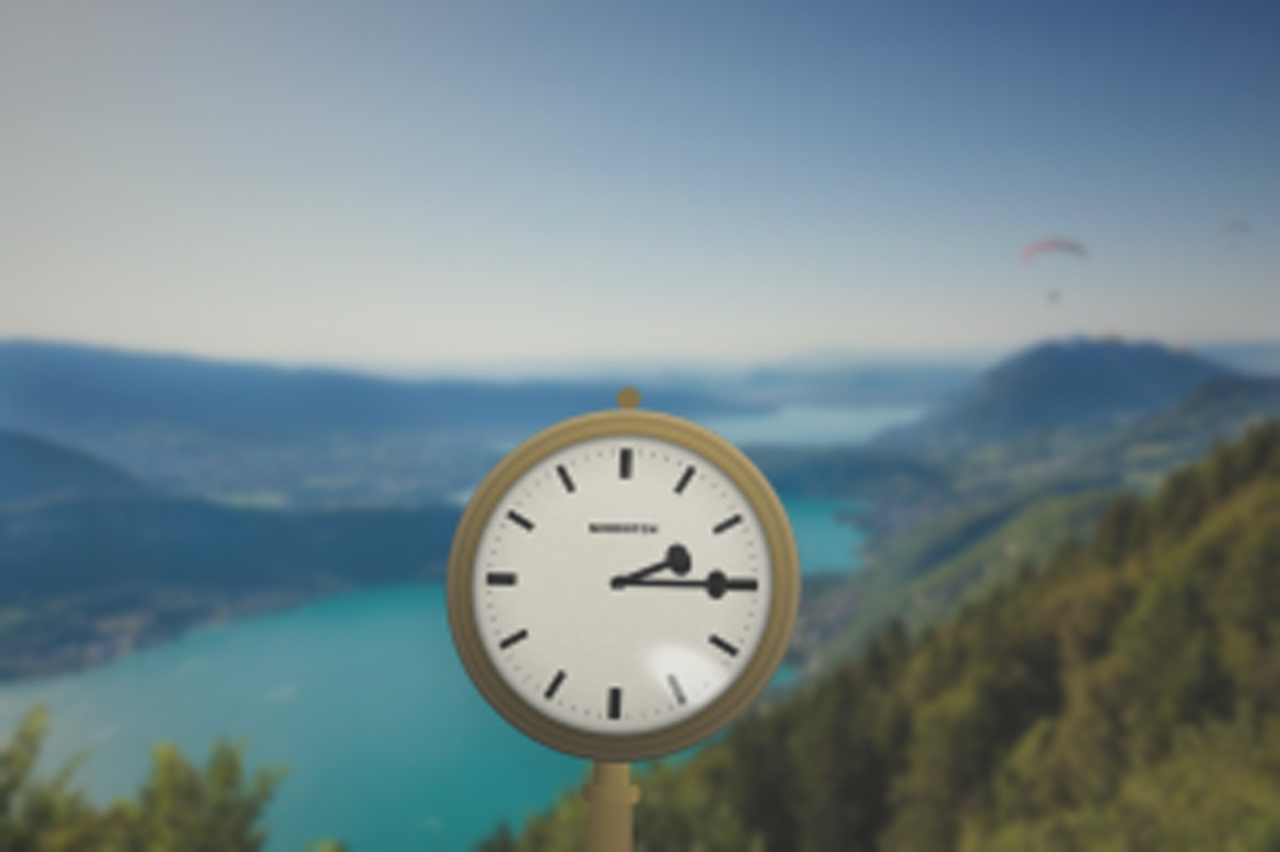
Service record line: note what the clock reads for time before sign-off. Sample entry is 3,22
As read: 2,15
